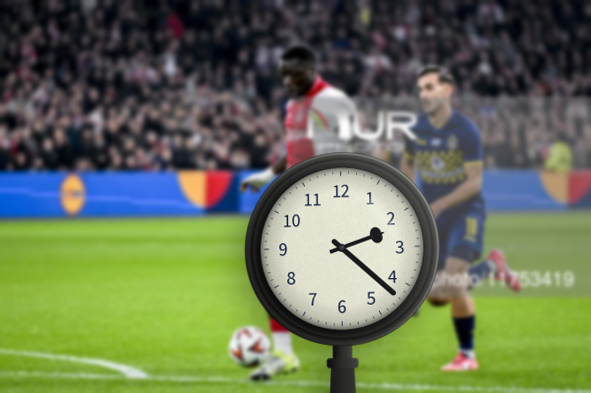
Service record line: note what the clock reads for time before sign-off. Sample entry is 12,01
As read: 2,22
